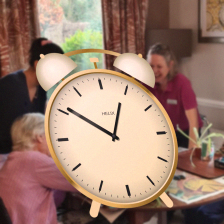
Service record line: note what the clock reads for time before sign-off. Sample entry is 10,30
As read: 12,51
